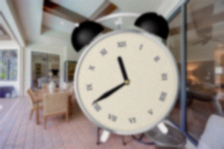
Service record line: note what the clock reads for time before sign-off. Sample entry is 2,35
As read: 11,41
